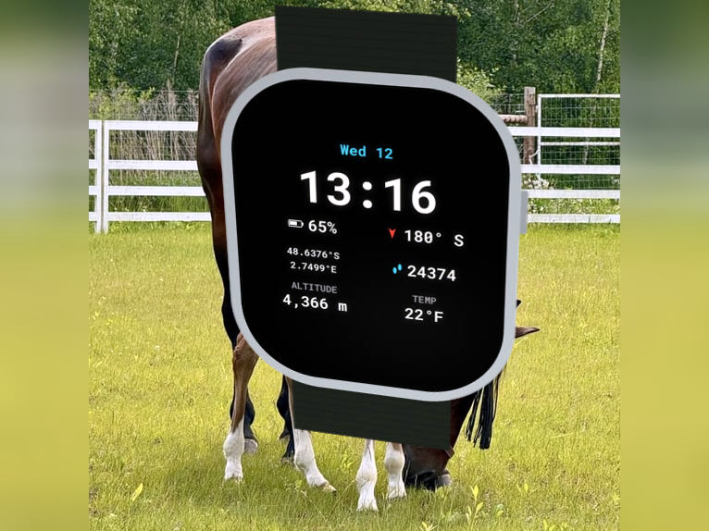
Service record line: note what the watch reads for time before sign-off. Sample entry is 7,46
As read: 13,16
